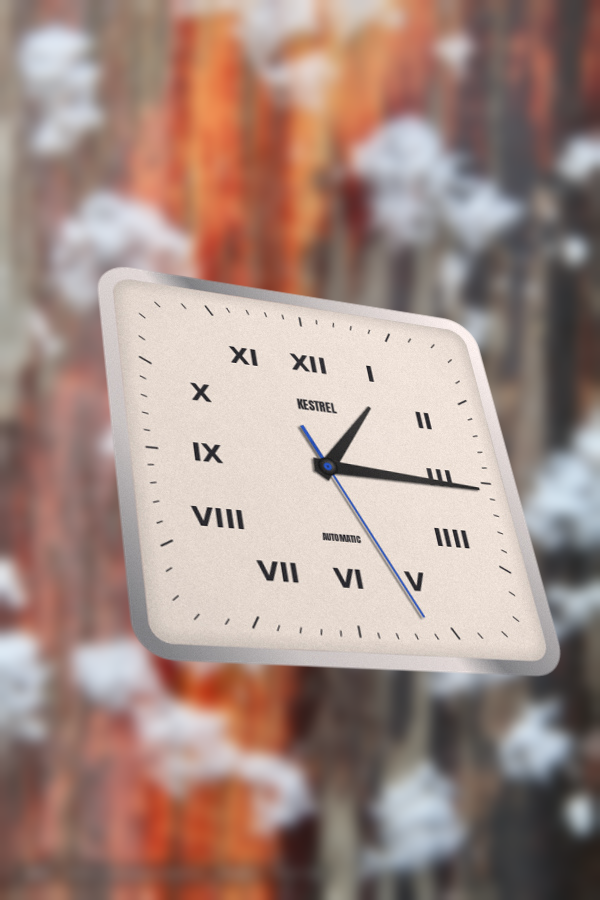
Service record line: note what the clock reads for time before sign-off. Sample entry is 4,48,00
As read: 1,15,26
